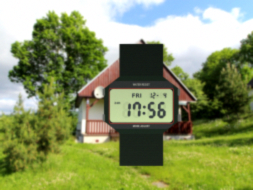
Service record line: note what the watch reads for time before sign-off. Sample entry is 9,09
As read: 17,56
